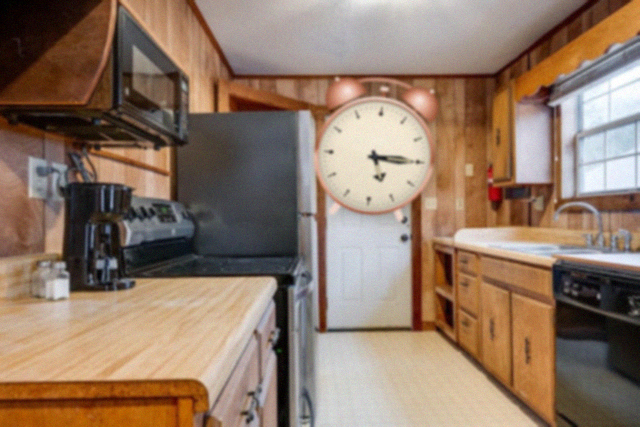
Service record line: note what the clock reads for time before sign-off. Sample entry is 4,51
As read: 5,15
